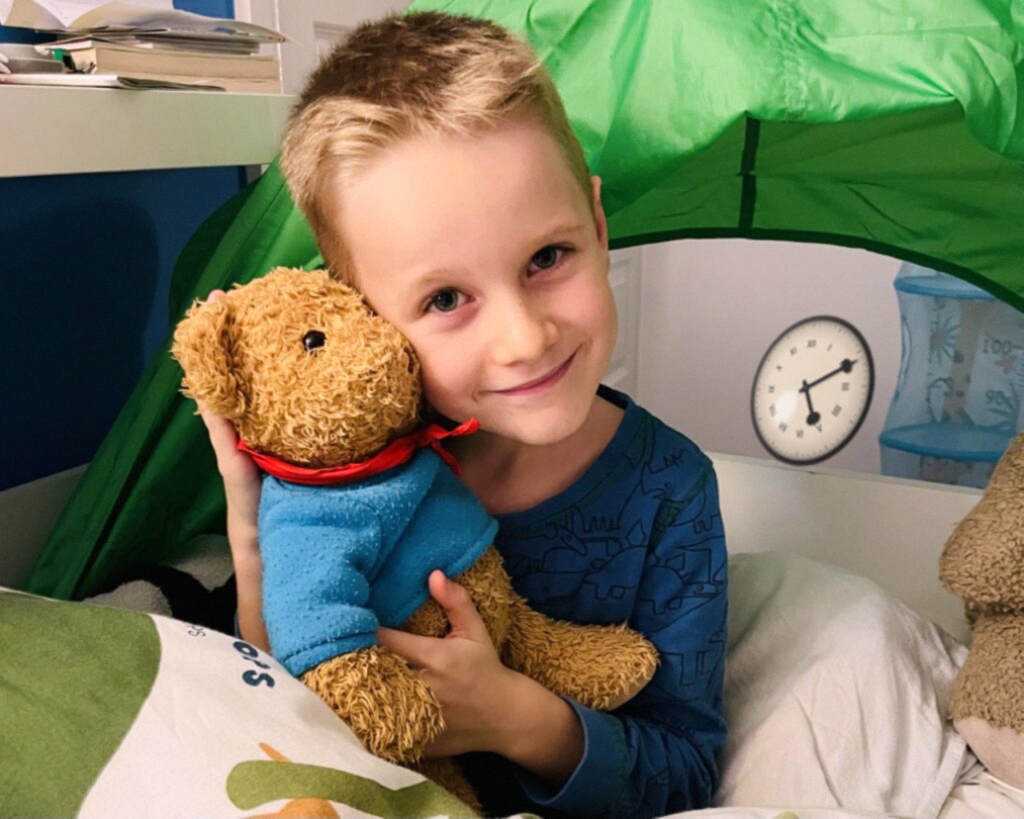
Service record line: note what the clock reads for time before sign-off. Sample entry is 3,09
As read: 5,11
